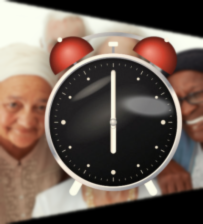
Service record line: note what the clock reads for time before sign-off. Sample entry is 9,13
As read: 6,00
